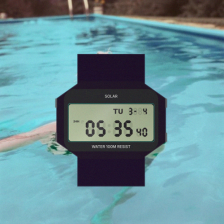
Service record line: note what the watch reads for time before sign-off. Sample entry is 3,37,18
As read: 5,35,40
